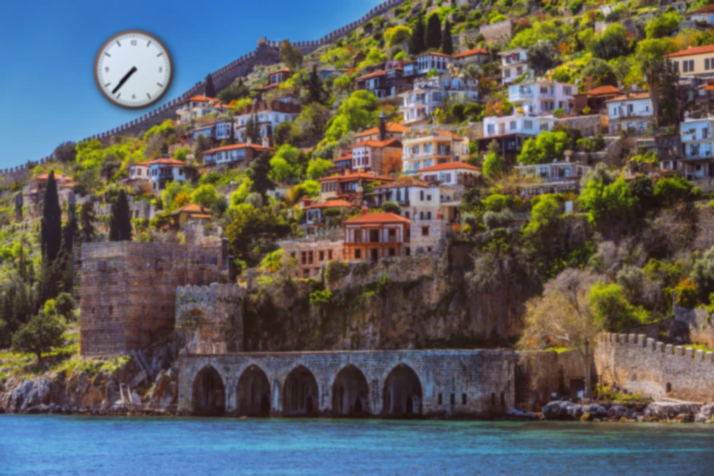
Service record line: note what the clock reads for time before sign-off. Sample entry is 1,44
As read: 7,37
